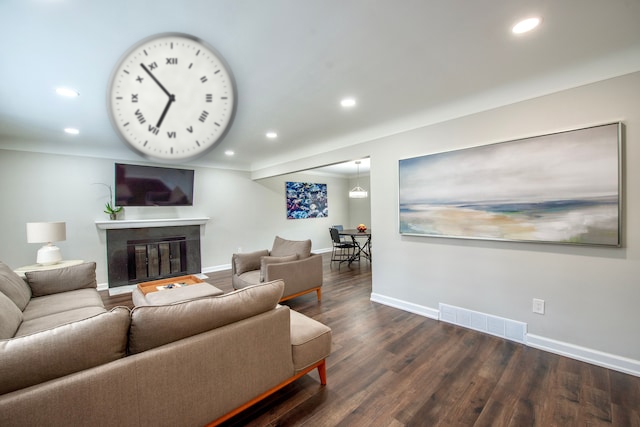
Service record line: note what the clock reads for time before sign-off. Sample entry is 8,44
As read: 6,53
